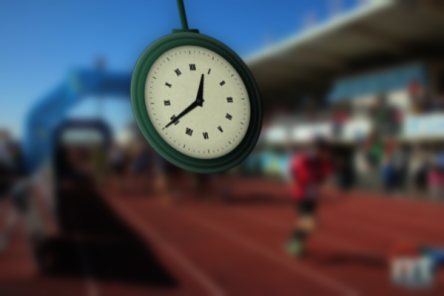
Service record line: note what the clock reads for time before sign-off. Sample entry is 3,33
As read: 12,40
